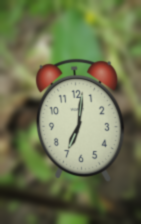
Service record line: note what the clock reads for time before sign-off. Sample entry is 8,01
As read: 7,02
